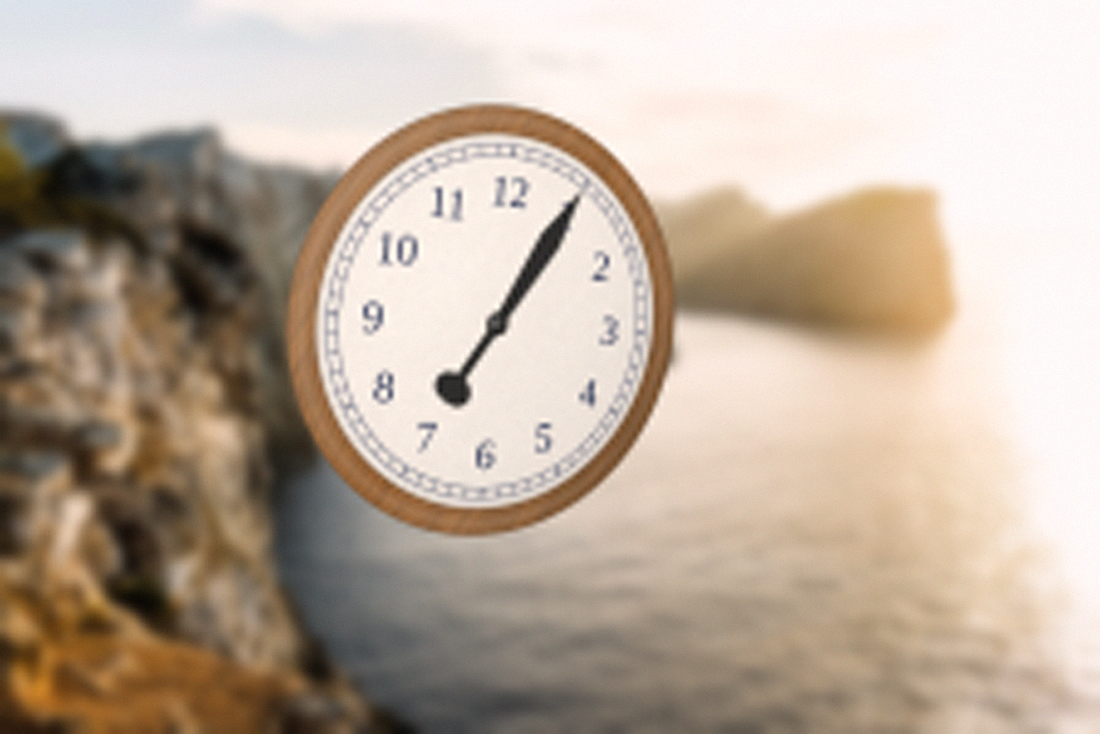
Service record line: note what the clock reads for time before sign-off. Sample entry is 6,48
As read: 7,05
